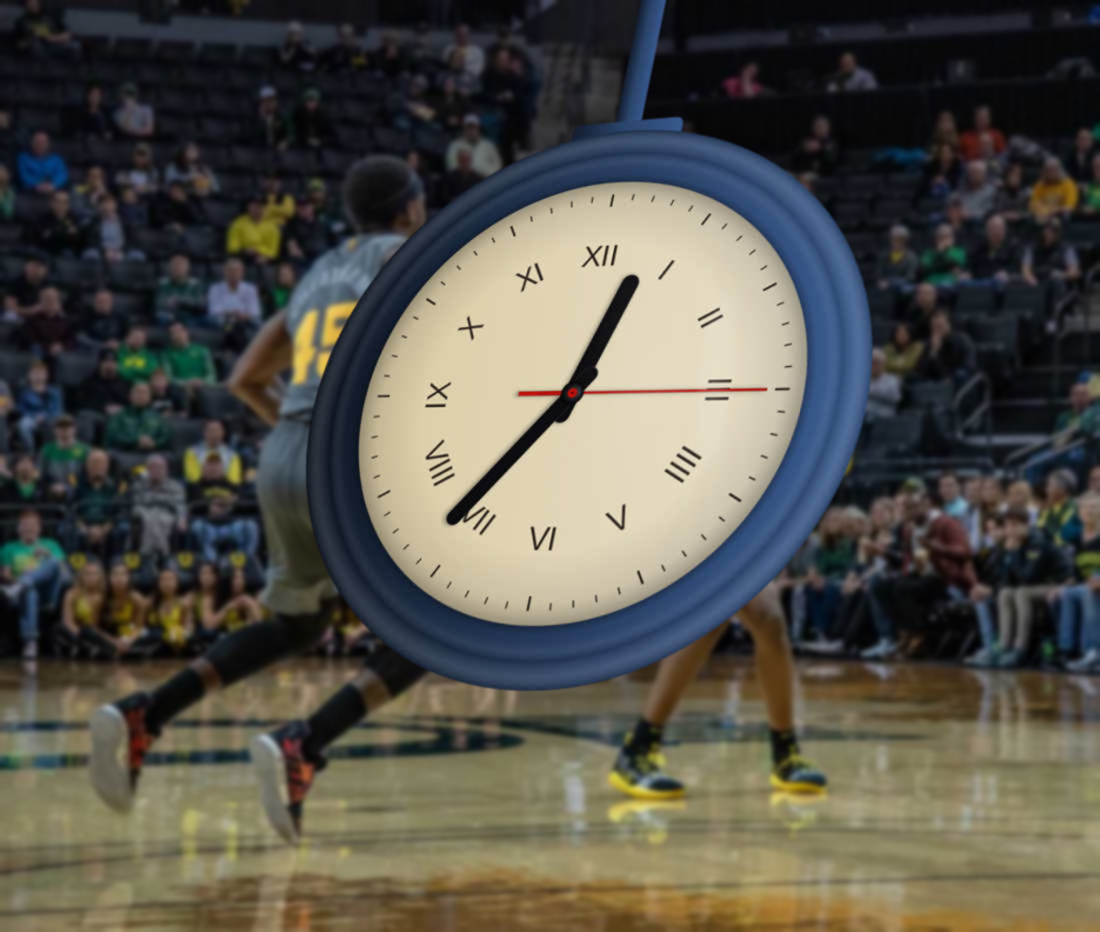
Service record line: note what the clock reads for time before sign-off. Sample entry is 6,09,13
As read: 12,36,15
